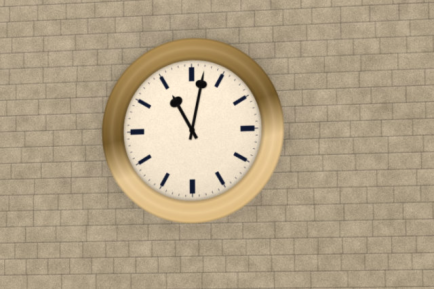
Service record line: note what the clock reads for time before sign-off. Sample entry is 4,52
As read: 11,02
